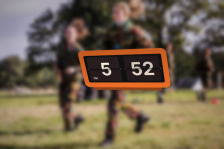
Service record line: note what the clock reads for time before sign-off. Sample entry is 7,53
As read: 5,52
